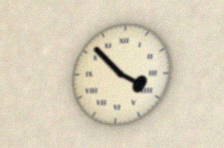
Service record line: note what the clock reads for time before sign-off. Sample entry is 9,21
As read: 3,52
